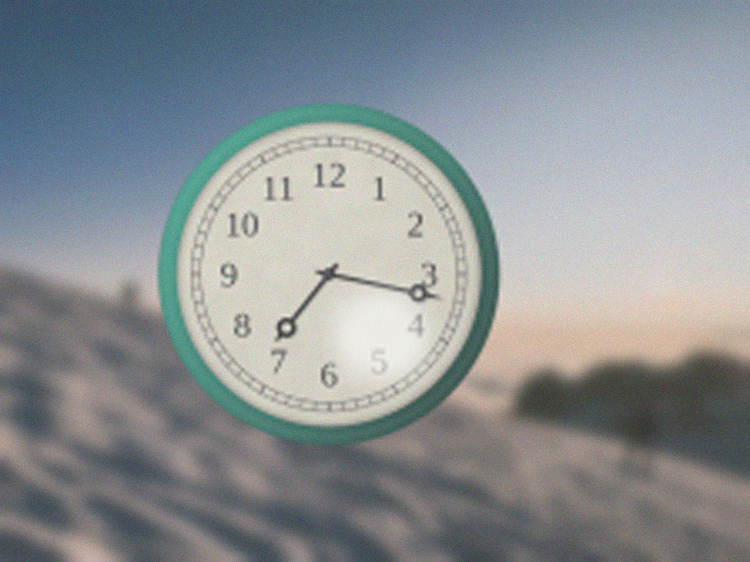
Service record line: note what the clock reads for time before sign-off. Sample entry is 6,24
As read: 7,17
